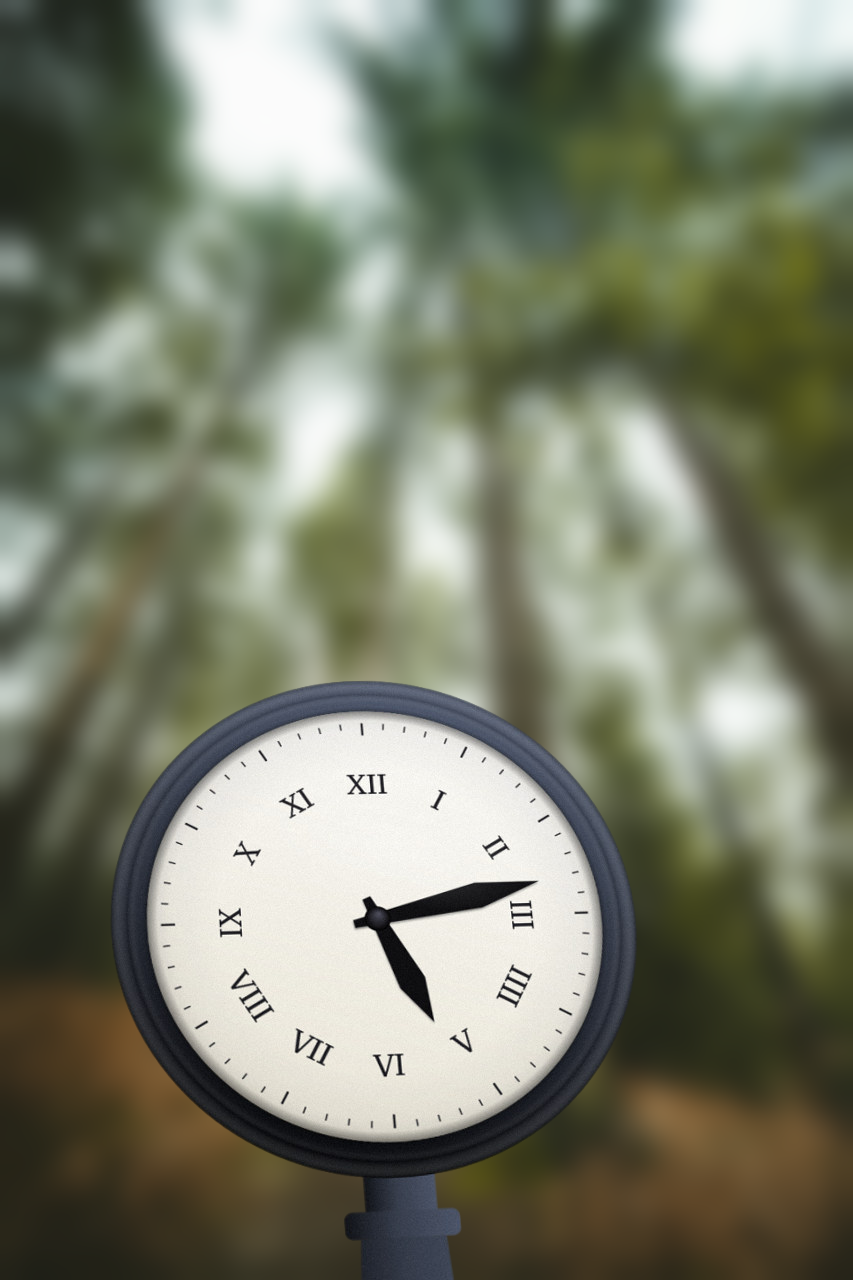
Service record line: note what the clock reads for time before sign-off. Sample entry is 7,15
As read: 5,13
